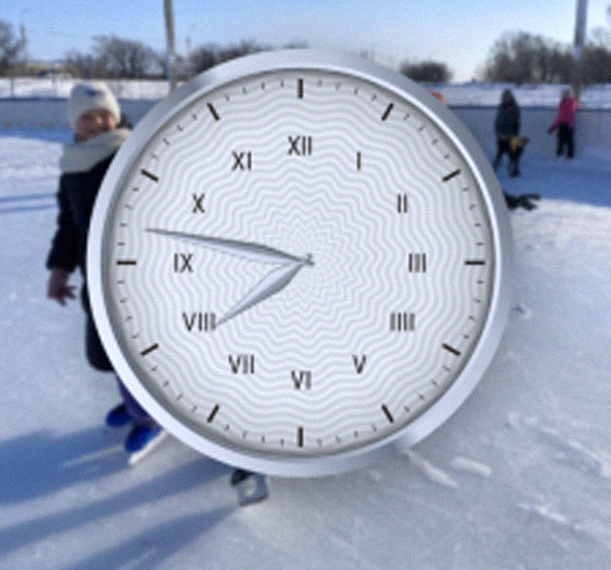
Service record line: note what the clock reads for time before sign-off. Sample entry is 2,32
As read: 7,47
